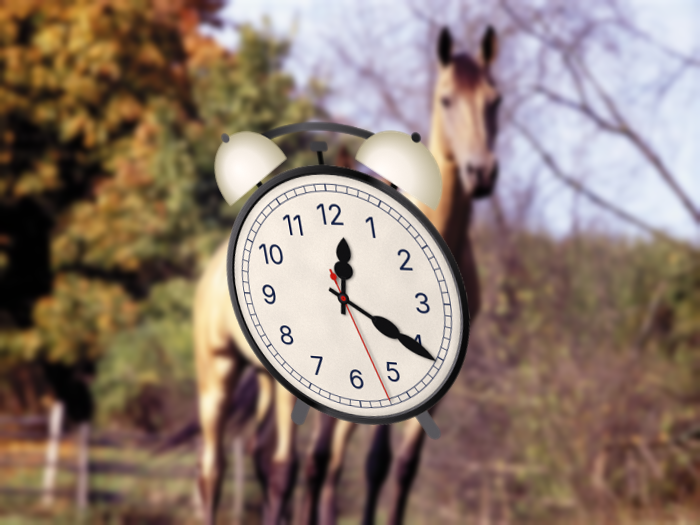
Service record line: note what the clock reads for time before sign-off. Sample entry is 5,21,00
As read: 12,20,27
